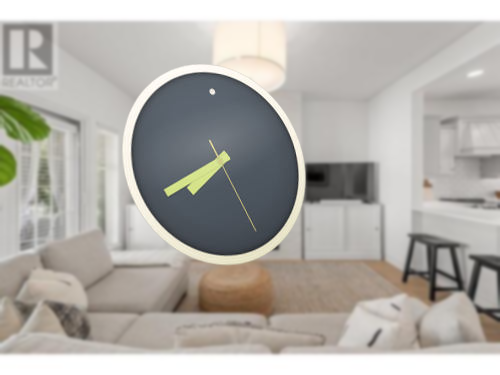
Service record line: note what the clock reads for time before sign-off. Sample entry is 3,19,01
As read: 7,40,26
